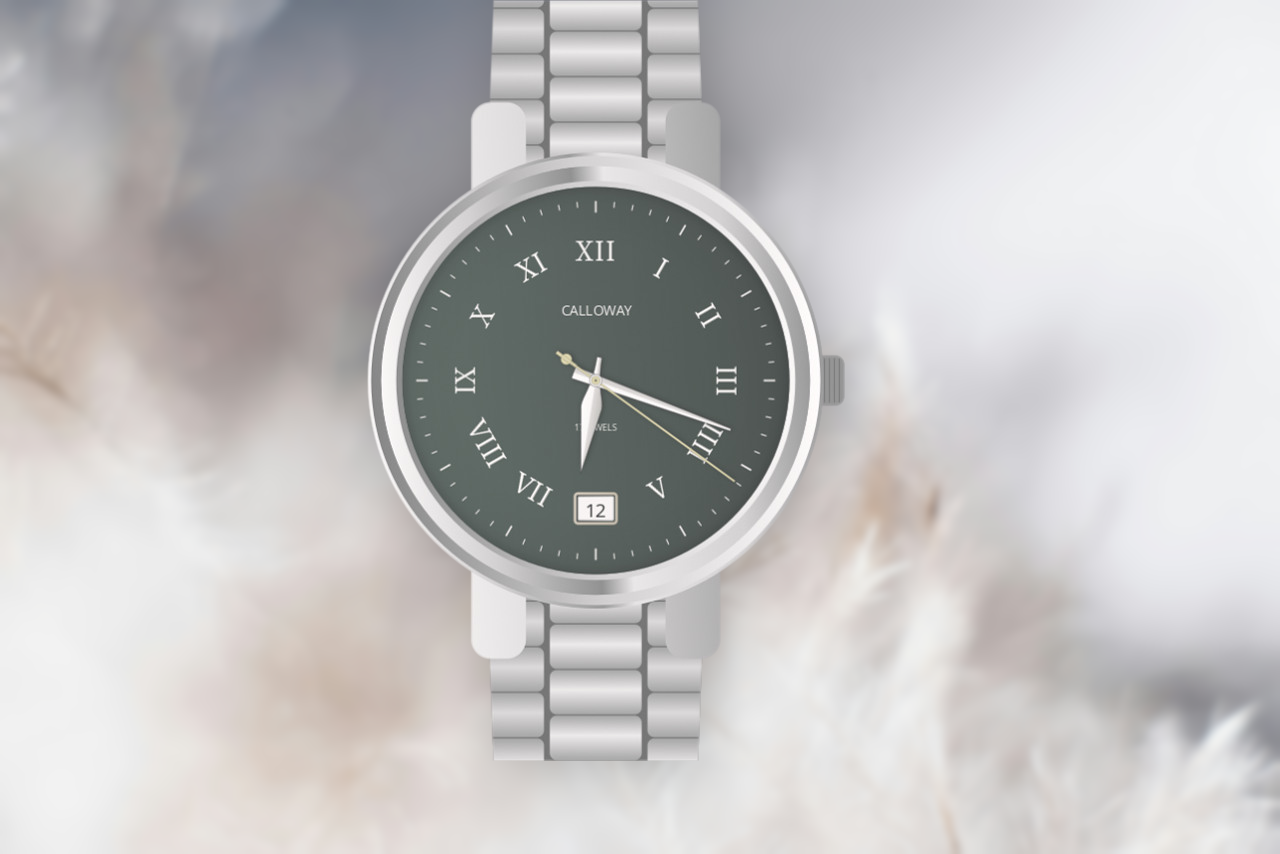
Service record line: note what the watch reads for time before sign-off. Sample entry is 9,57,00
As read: 6,18,21
